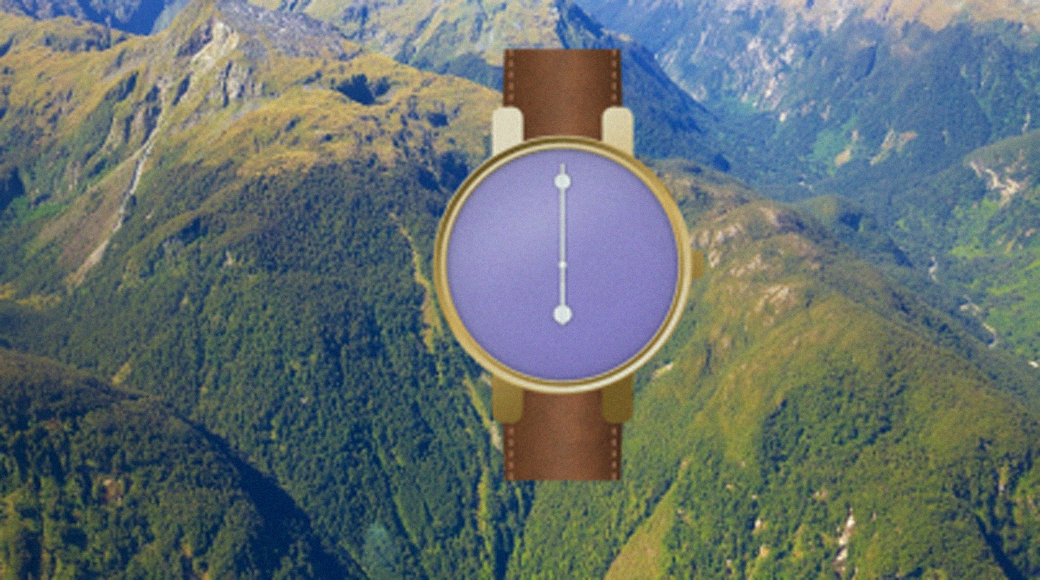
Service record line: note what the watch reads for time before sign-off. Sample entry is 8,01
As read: 6,00
